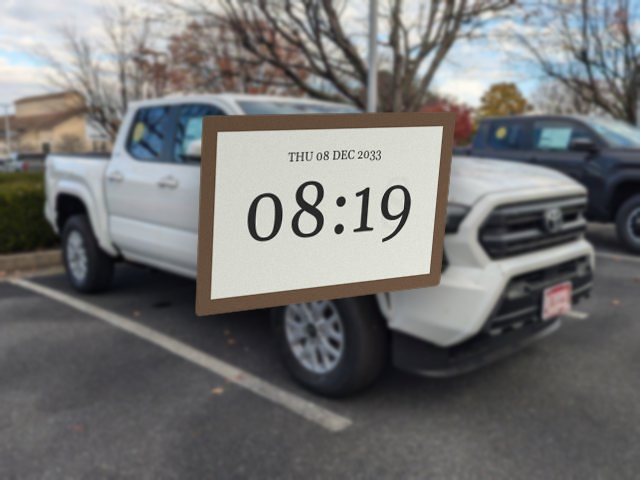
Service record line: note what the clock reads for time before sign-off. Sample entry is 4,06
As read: 8,19
